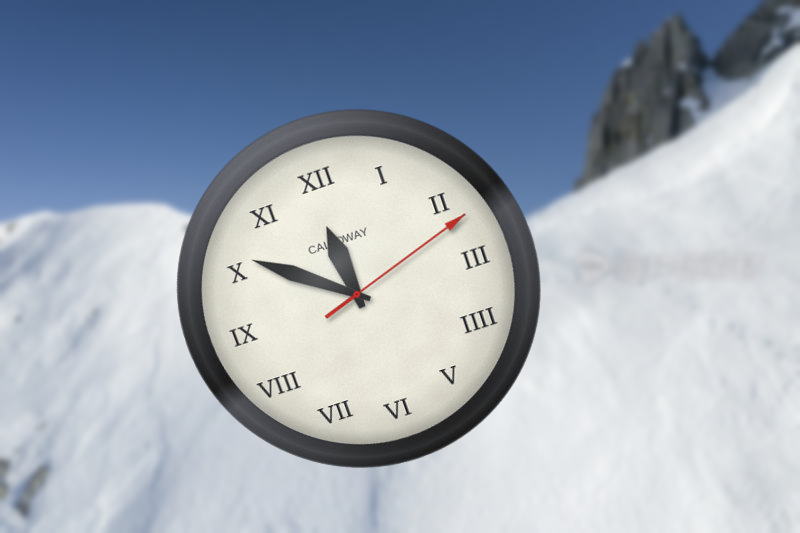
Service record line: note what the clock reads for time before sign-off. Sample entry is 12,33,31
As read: 11,51,12
